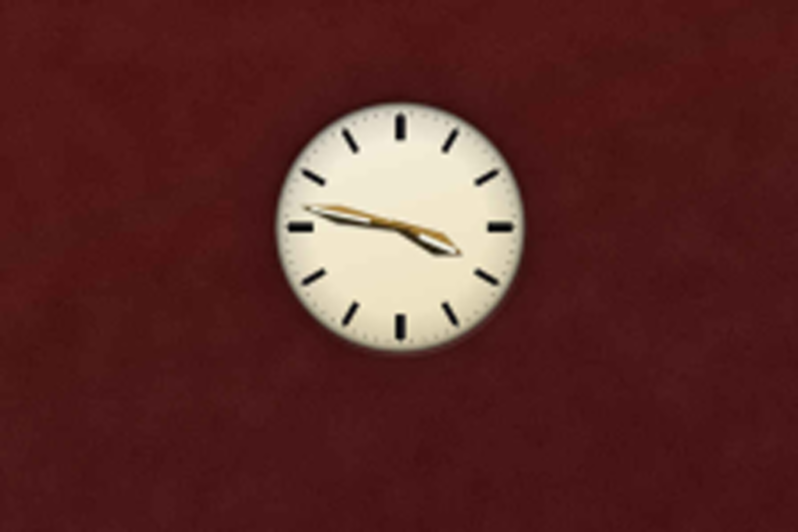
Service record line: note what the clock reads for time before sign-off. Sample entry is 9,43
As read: 3,47
